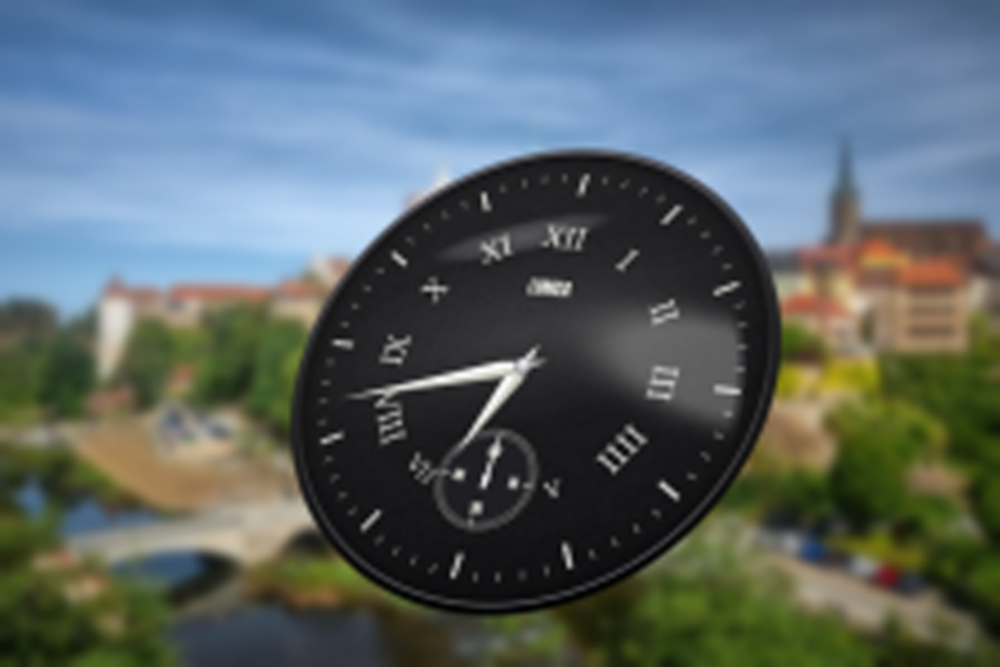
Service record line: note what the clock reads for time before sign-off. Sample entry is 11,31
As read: 6,42
